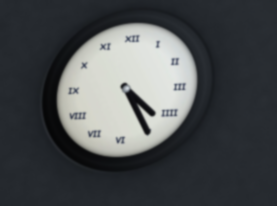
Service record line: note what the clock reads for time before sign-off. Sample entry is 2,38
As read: 4,25
